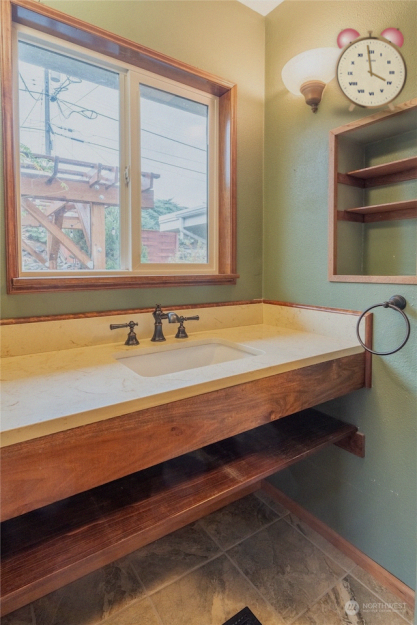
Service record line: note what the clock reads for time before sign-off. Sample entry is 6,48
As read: 3,59
